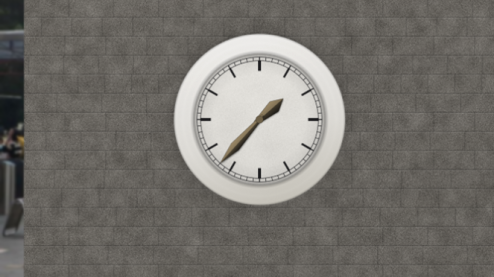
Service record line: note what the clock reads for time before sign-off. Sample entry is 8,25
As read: 1,37
